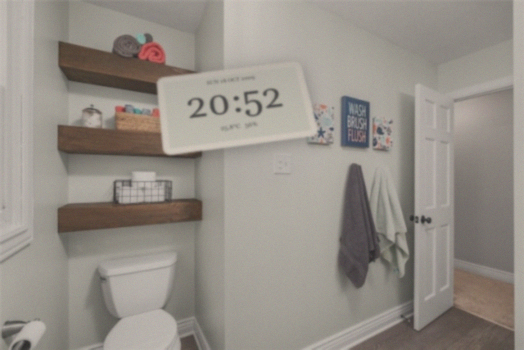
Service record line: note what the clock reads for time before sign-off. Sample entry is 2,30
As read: 20,52
